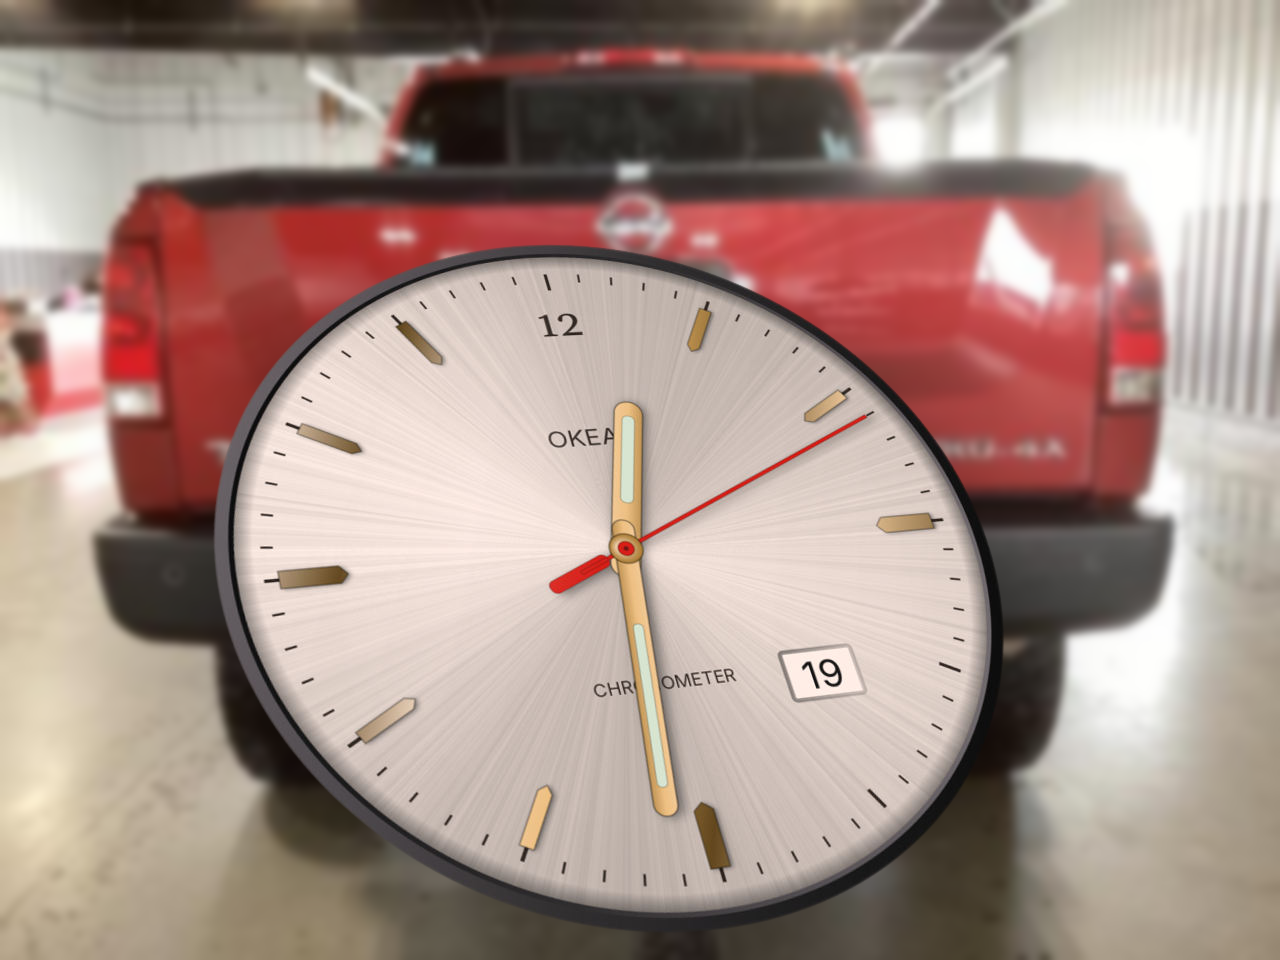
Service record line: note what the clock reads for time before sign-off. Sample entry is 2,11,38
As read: 12,31,11
